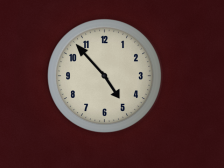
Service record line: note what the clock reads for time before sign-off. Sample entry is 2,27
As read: 4,53
